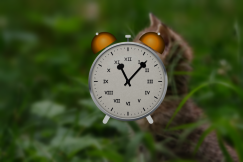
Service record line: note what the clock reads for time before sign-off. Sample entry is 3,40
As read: 11,07
